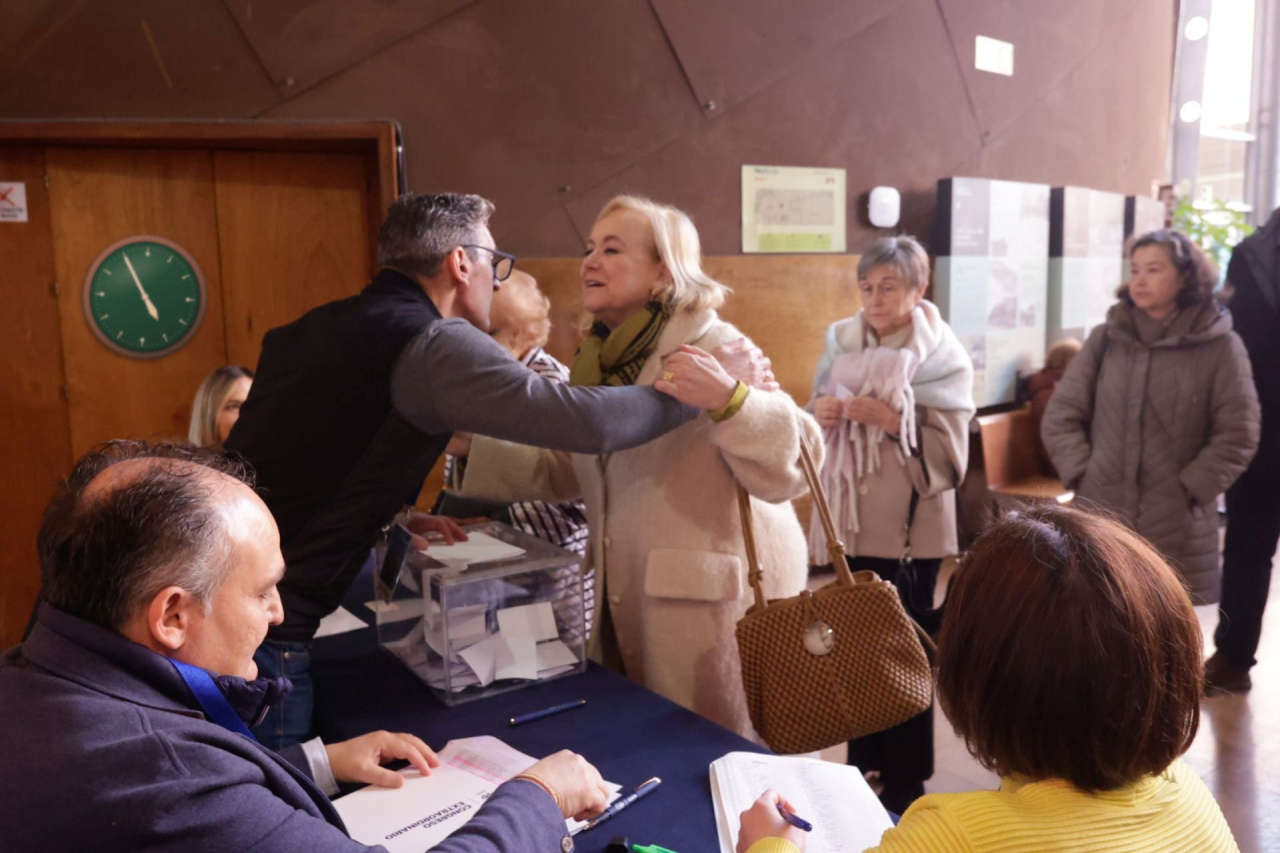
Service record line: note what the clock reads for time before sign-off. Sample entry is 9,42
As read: 4,55
